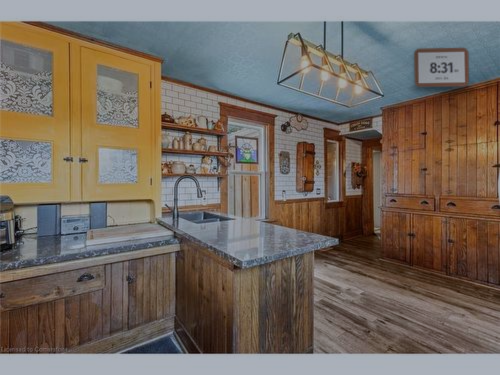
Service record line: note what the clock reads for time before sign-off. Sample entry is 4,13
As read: 8,31
